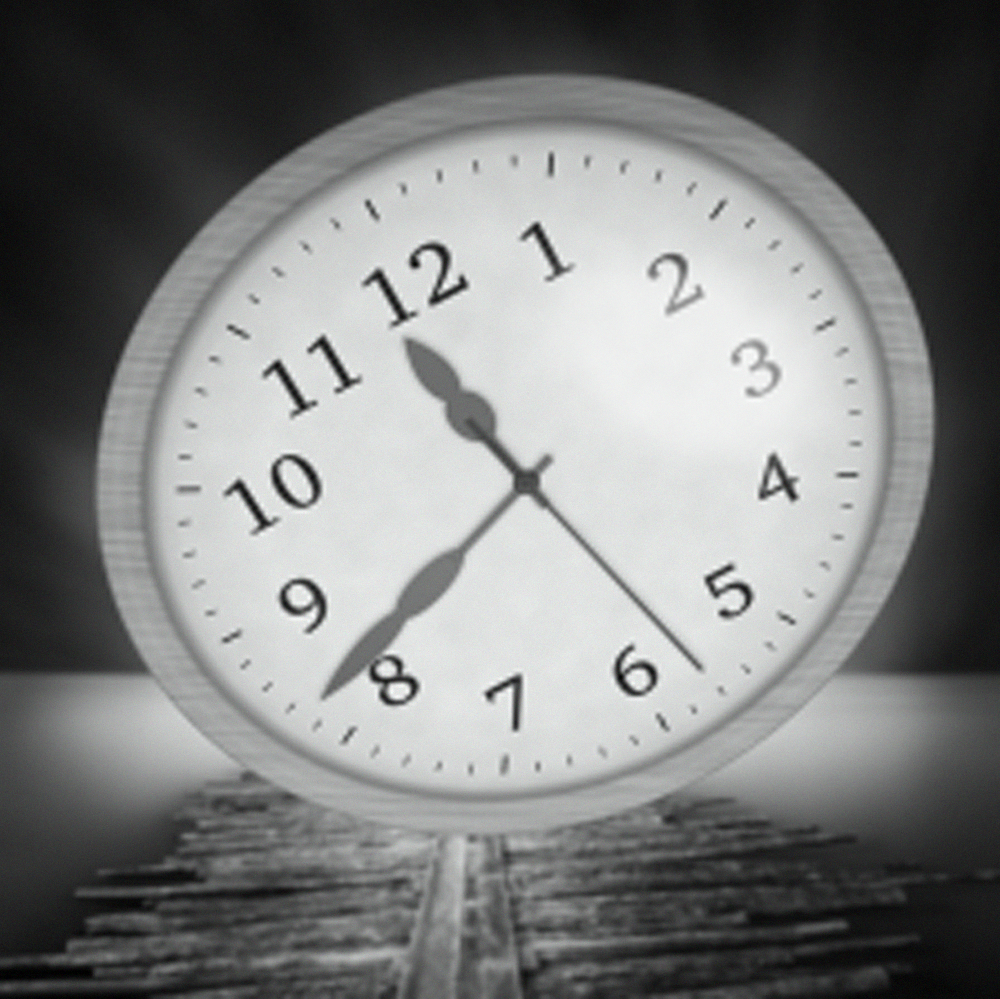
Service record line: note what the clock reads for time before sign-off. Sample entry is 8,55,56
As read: 11,41,28
